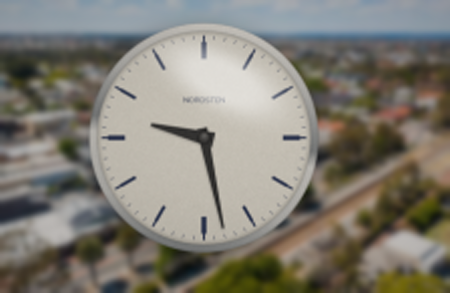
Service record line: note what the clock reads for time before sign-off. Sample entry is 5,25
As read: 9,28
